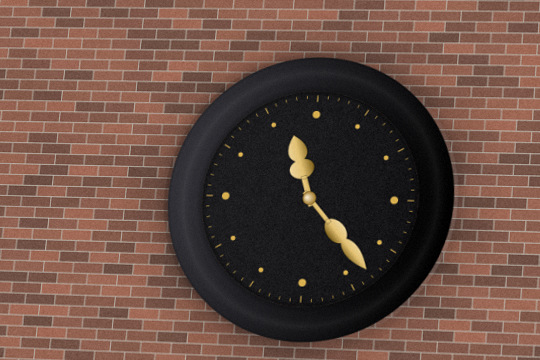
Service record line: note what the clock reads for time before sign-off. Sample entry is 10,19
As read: 11,23
